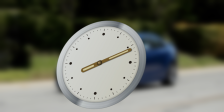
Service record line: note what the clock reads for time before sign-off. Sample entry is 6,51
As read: 8,11
